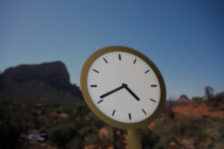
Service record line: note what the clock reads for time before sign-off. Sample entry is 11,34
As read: 4,41
